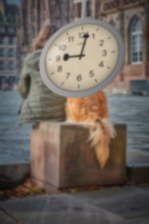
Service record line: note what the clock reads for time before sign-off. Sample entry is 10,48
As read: 9,02
